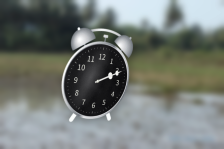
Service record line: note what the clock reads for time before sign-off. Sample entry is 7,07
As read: 2,11
